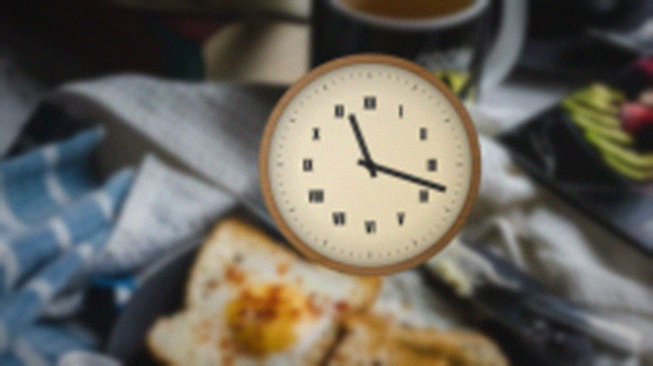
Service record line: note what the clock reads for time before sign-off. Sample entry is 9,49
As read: 11,18
